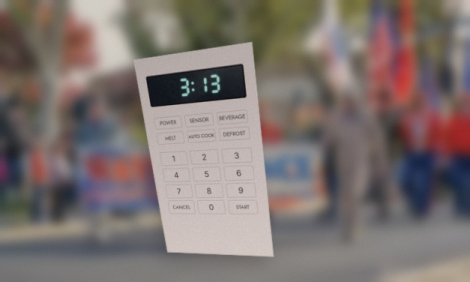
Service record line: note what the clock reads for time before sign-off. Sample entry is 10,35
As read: 3,13
